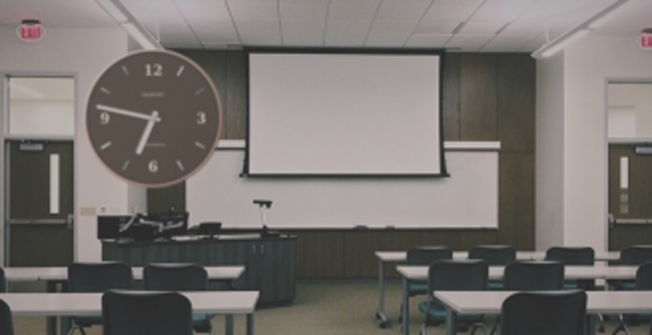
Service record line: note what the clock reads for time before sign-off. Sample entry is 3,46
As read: 6,47
